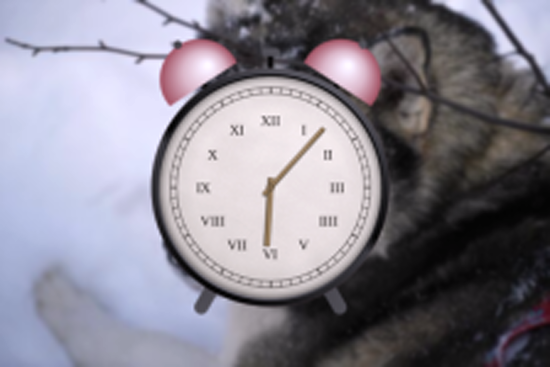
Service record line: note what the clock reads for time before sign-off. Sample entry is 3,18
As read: 6,07
